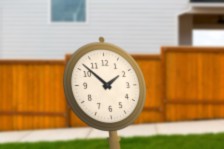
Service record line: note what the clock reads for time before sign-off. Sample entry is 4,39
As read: 1,52
